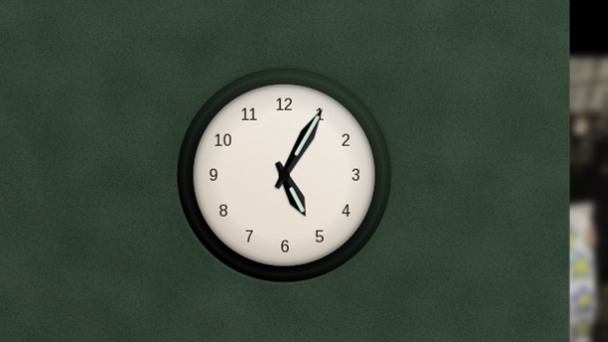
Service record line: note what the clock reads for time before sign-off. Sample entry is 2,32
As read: 5,05
